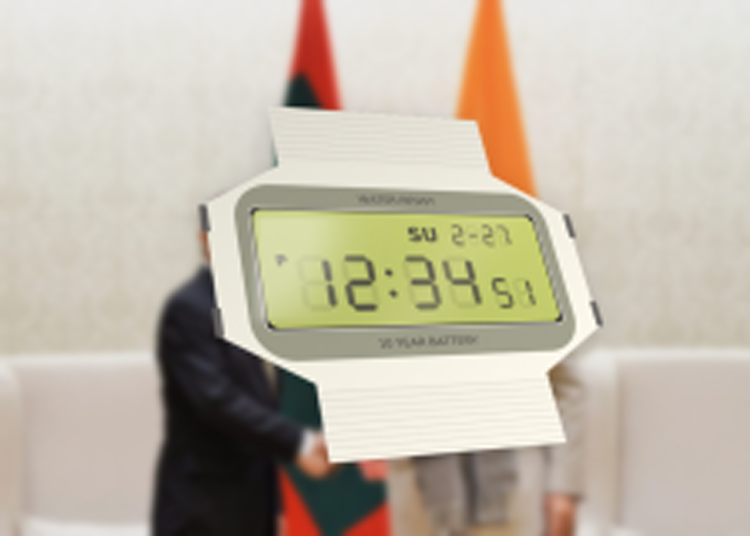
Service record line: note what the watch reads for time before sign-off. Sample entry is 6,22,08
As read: 12,34,51
